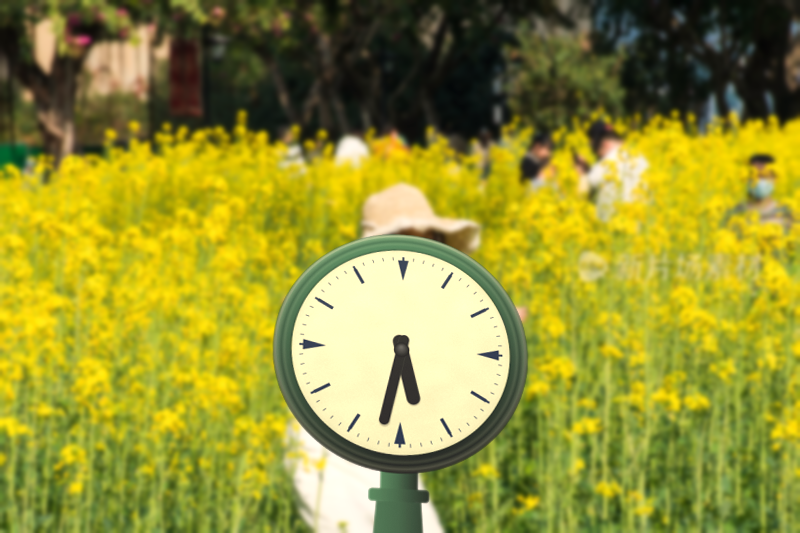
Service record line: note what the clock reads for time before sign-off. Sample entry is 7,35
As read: 5,32
